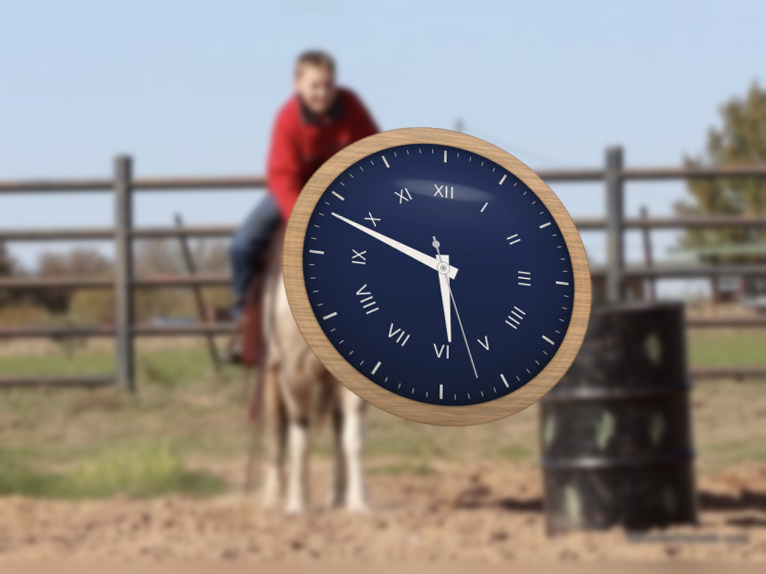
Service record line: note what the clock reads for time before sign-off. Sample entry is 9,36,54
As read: 5,48,27
